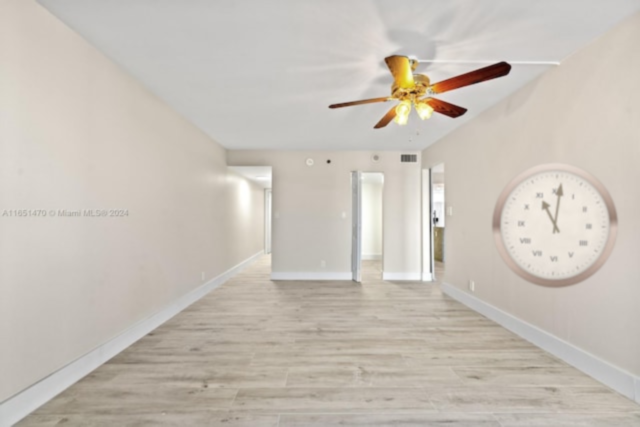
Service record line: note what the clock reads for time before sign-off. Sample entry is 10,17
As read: 11,01
